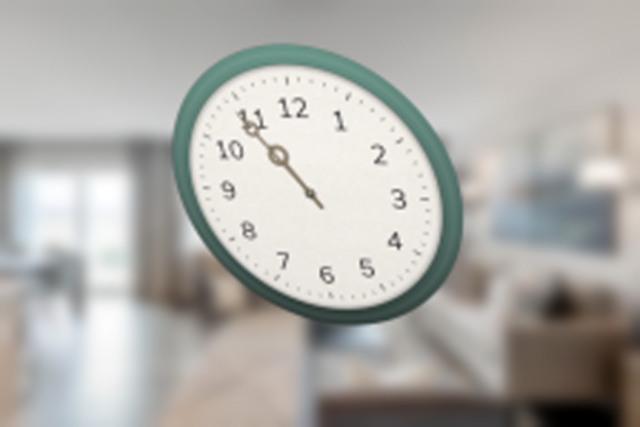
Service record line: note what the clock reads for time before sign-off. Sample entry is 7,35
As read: 10,54
